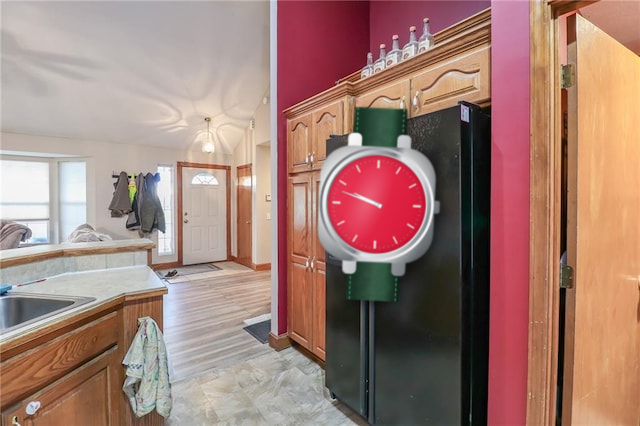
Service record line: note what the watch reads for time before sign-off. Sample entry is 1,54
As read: 9,48
